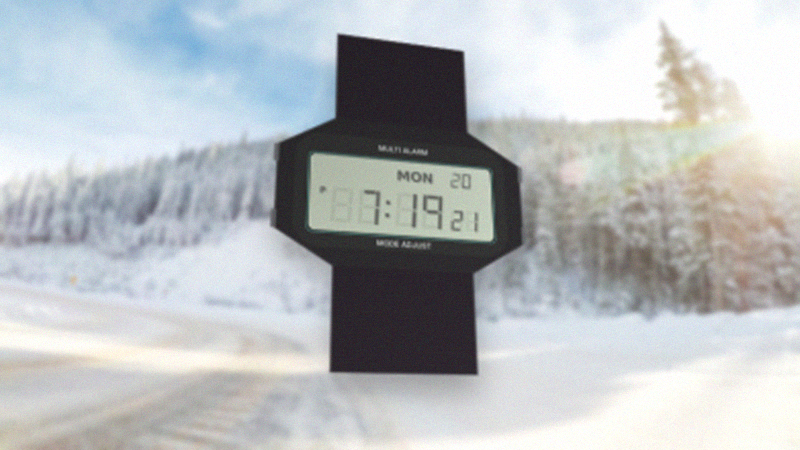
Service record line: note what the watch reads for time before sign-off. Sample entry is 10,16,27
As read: 7,19,21
